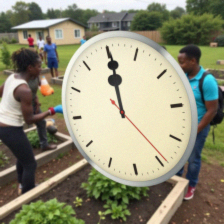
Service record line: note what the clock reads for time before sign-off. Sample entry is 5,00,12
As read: 12,00,24
